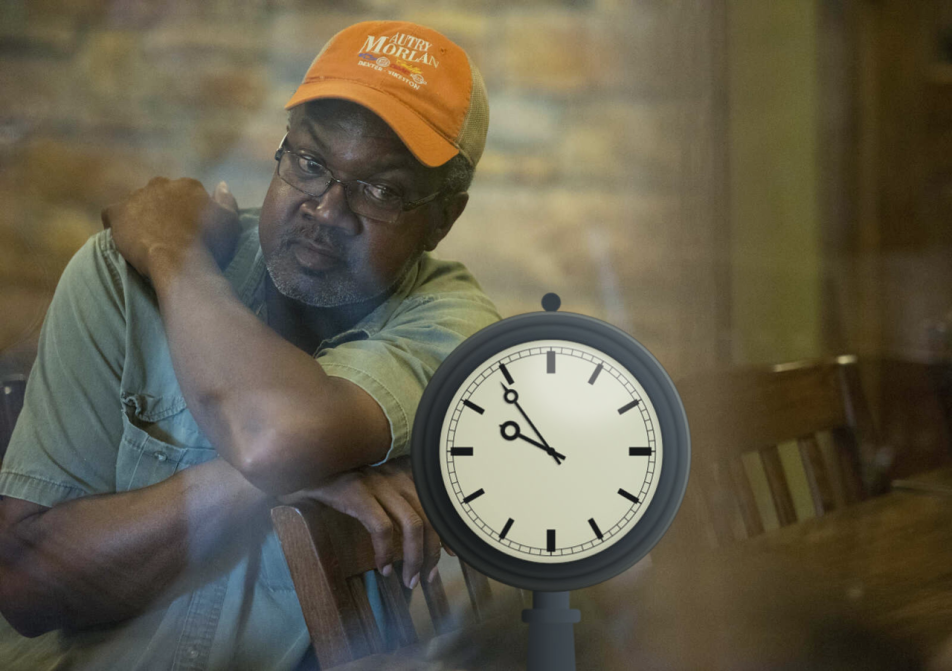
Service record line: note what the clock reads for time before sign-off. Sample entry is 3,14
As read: 9,54
